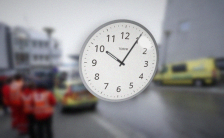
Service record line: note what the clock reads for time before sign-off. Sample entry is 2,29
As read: 10,05
